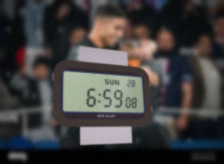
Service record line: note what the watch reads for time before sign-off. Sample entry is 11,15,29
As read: 6,59,08
